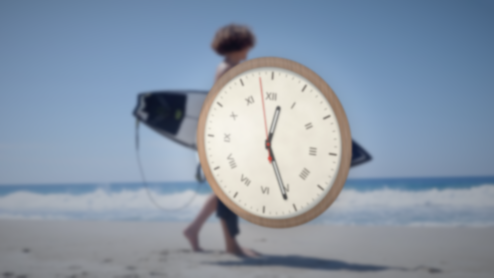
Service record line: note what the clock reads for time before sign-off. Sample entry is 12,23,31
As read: 12,25,58
